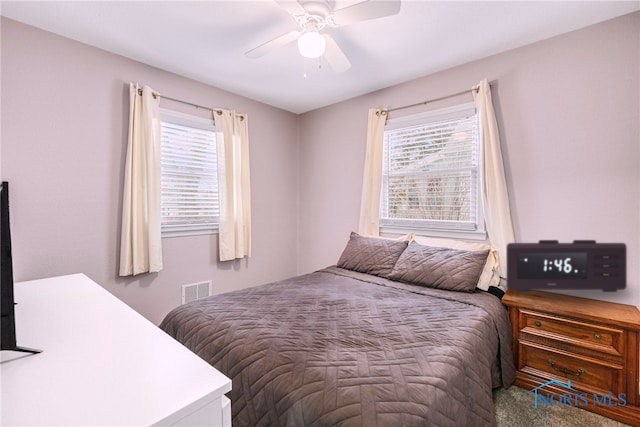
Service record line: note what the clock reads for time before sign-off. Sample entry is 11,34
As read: 1,46
